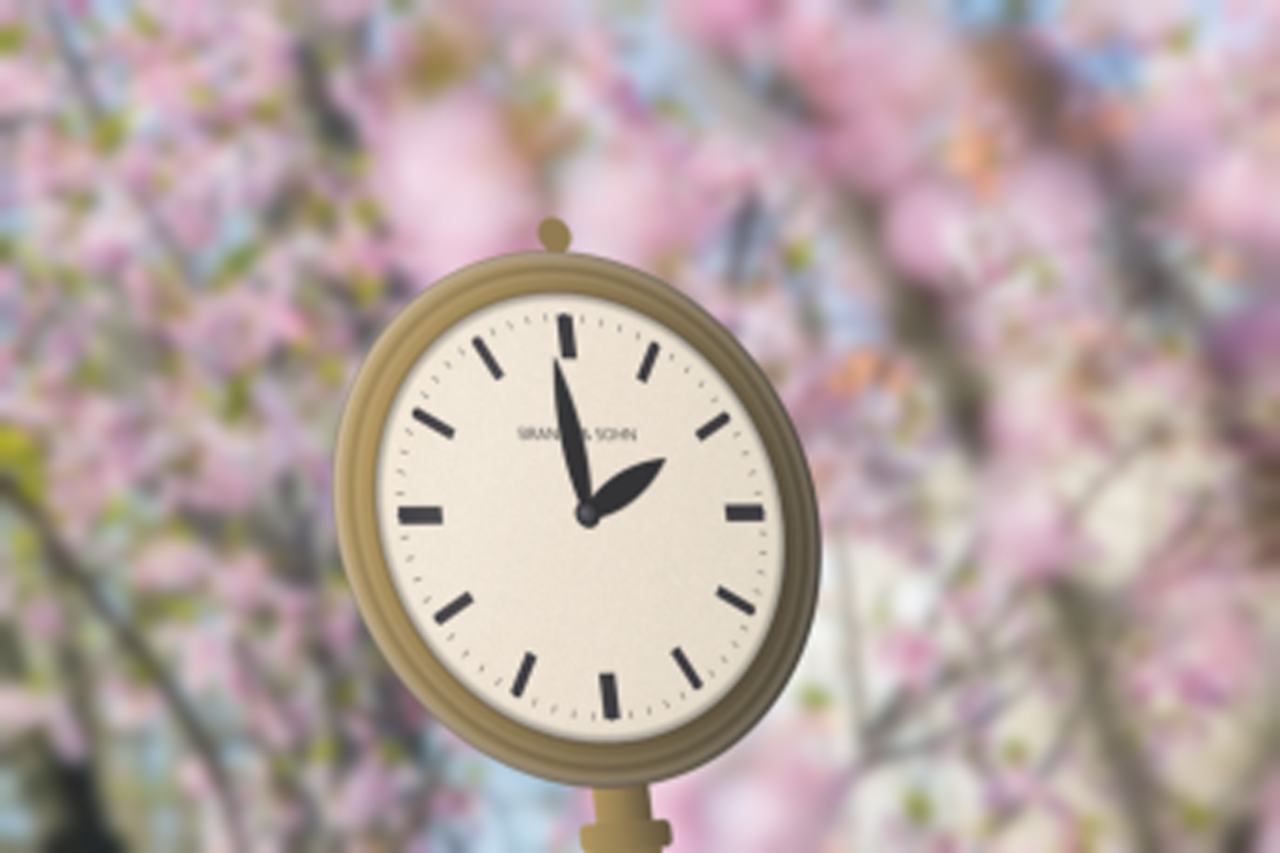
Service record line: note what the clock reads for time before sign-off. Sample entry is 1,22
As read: 1,59
